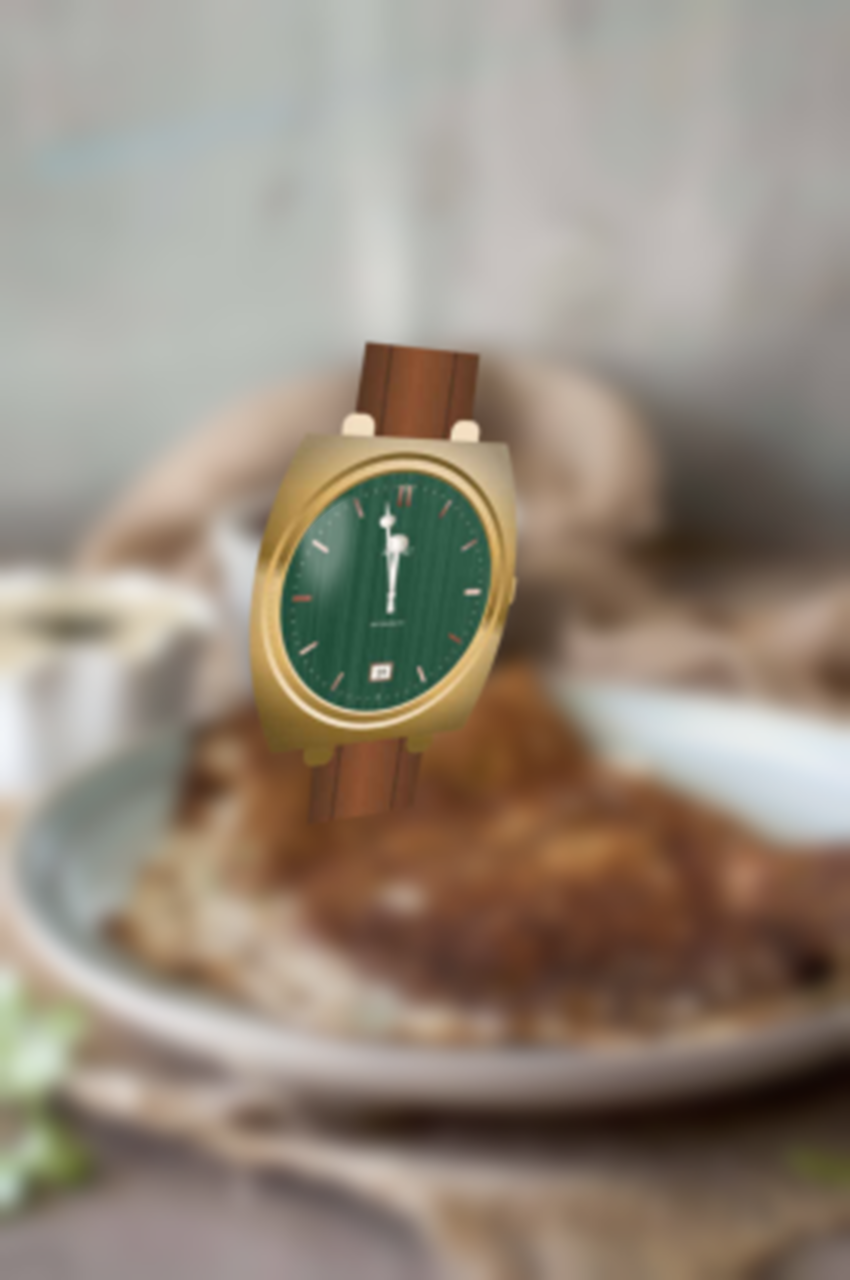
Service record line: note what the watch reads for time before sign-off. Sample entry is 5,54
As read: 11,58
